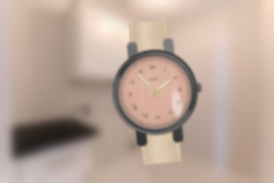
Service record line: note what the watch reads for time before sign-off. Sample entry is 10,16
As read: 1,54
